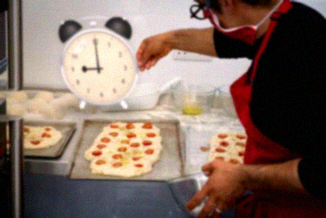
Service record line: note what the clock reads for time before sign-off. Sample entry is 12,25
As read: 9,00
